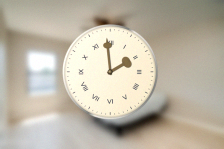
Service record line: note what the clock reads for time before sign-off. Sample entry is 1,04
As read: 1,59
